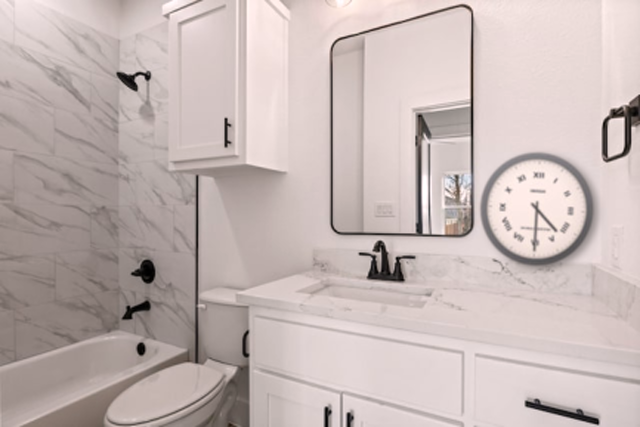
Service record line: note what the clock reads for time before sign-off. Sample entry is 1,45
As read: 4,30
